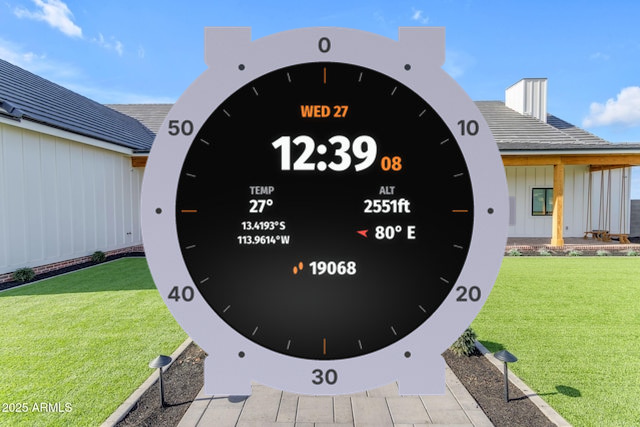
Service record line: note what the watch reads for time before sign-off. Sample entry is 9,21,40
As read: 12,39,08
